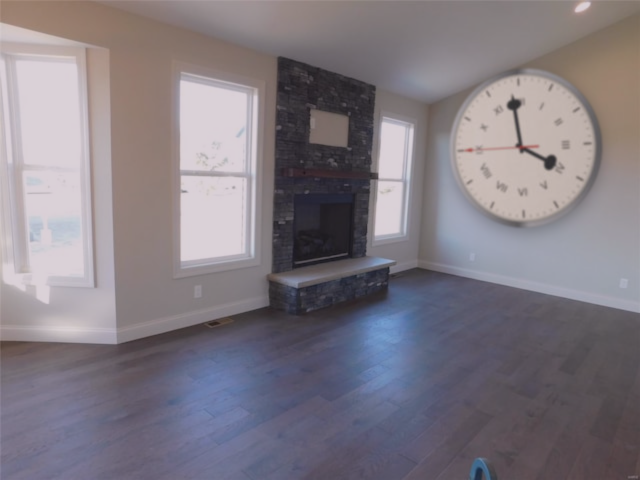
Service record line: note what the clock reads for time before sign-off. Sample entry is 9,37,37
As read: 3,58,45
